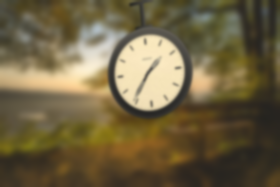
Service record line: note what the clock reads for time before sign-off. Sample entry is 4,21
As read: 1,36
